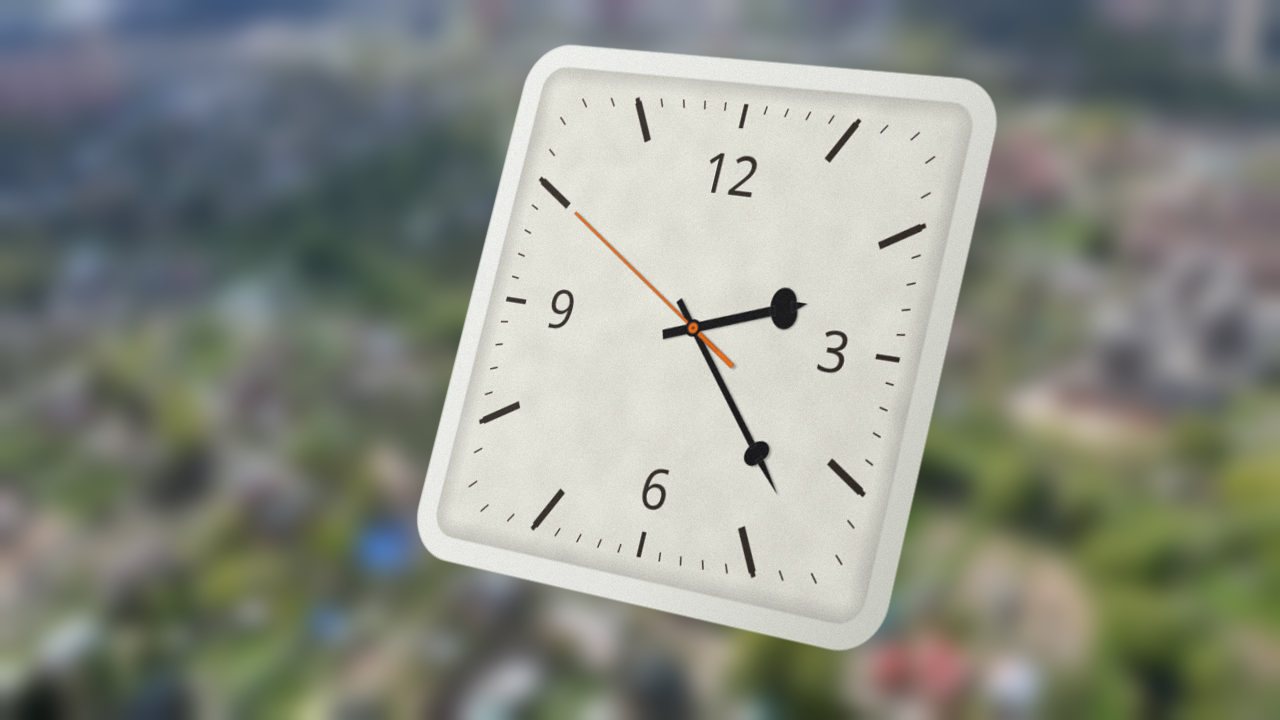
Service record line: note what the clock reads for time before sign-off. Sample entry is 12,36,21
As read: 2,22,50
